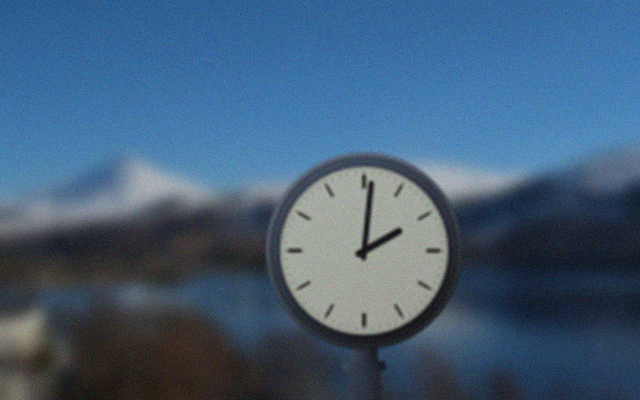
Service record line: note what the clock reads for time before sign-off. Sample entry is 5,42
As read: 2,01
